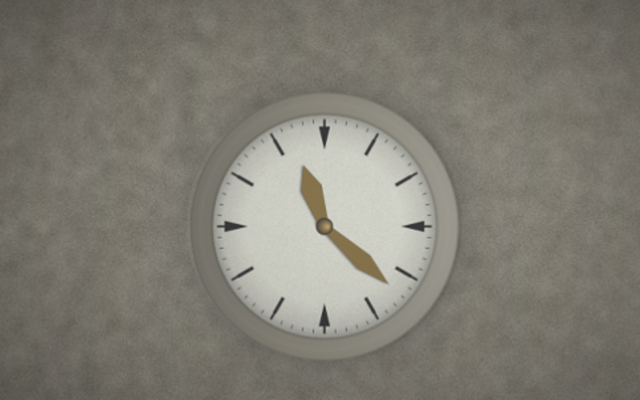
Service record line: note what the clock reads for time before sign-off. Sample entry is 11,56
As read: 11,22
